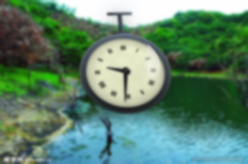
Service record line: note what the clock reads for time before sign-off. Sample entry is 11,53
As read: 9,31
